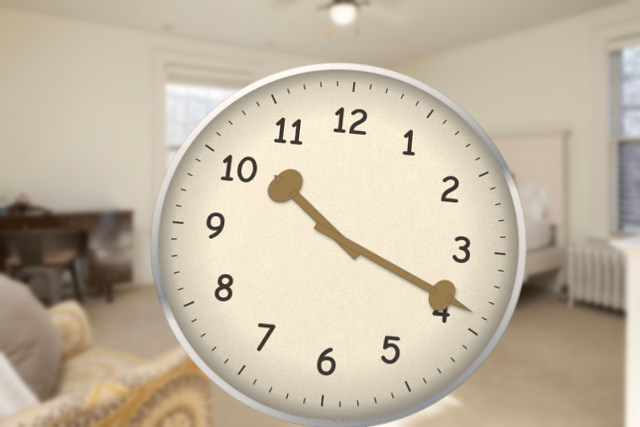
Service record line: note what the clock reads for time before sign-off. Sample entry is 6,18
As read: 10,19
